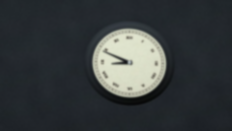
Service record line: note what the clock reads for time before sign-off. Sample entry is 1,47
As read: 8,49
